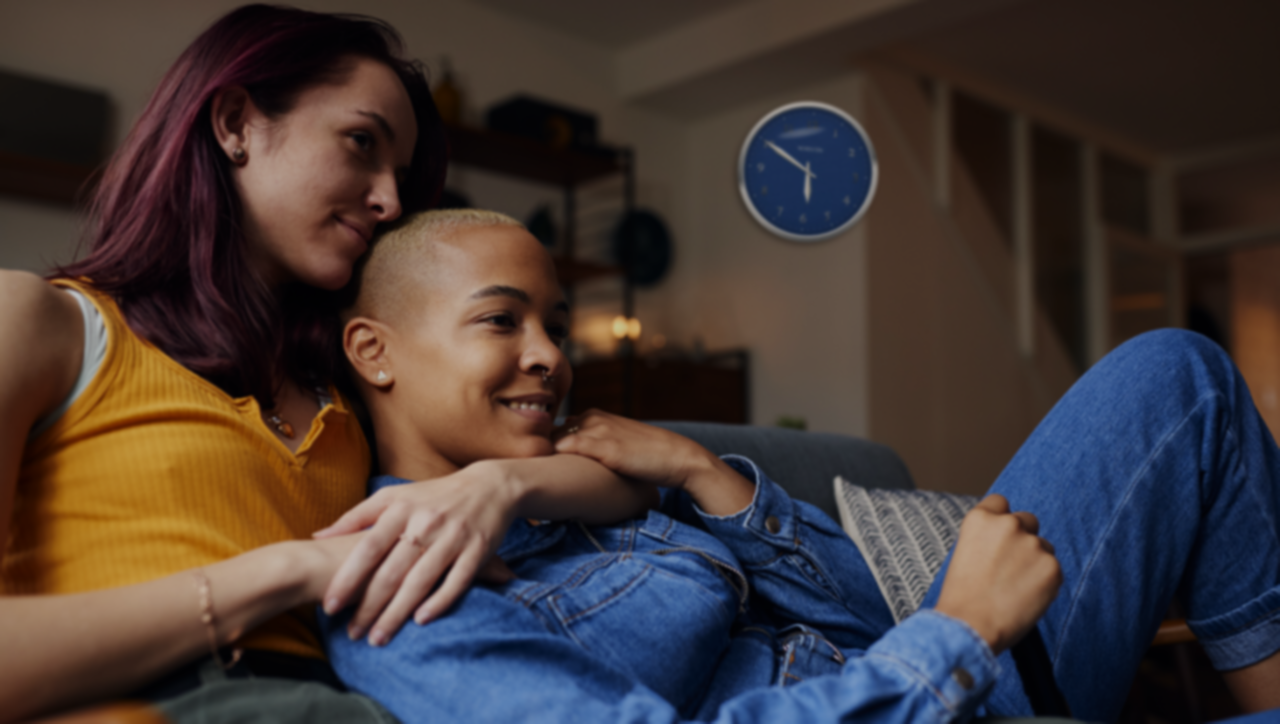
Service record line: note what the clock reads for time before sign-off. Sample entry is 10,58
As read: 5,50
